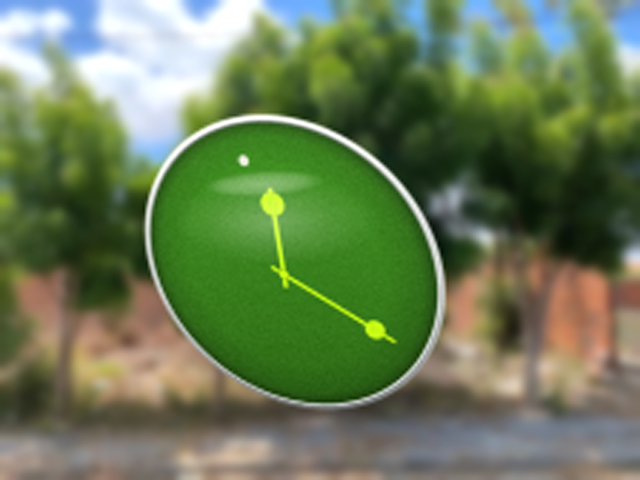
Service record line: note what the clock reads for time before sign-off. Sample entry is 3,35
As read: 12,22
